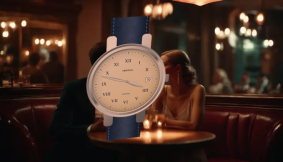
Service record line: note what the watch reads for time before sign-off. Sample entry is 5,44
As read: 3,48
